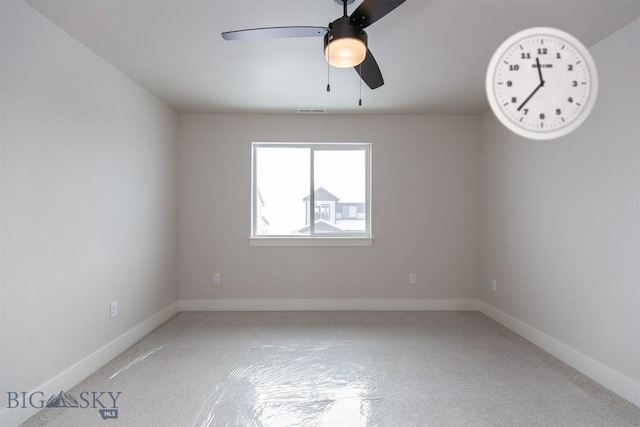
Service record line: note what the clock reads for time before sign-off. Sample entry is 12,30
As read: 11,37
